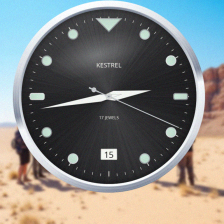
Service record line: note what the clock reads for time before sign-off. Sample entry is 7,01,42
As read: 2,43,19
